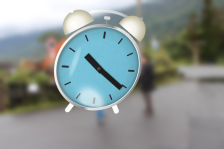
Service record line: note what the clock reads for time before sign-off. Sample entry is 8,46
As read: 10,21
